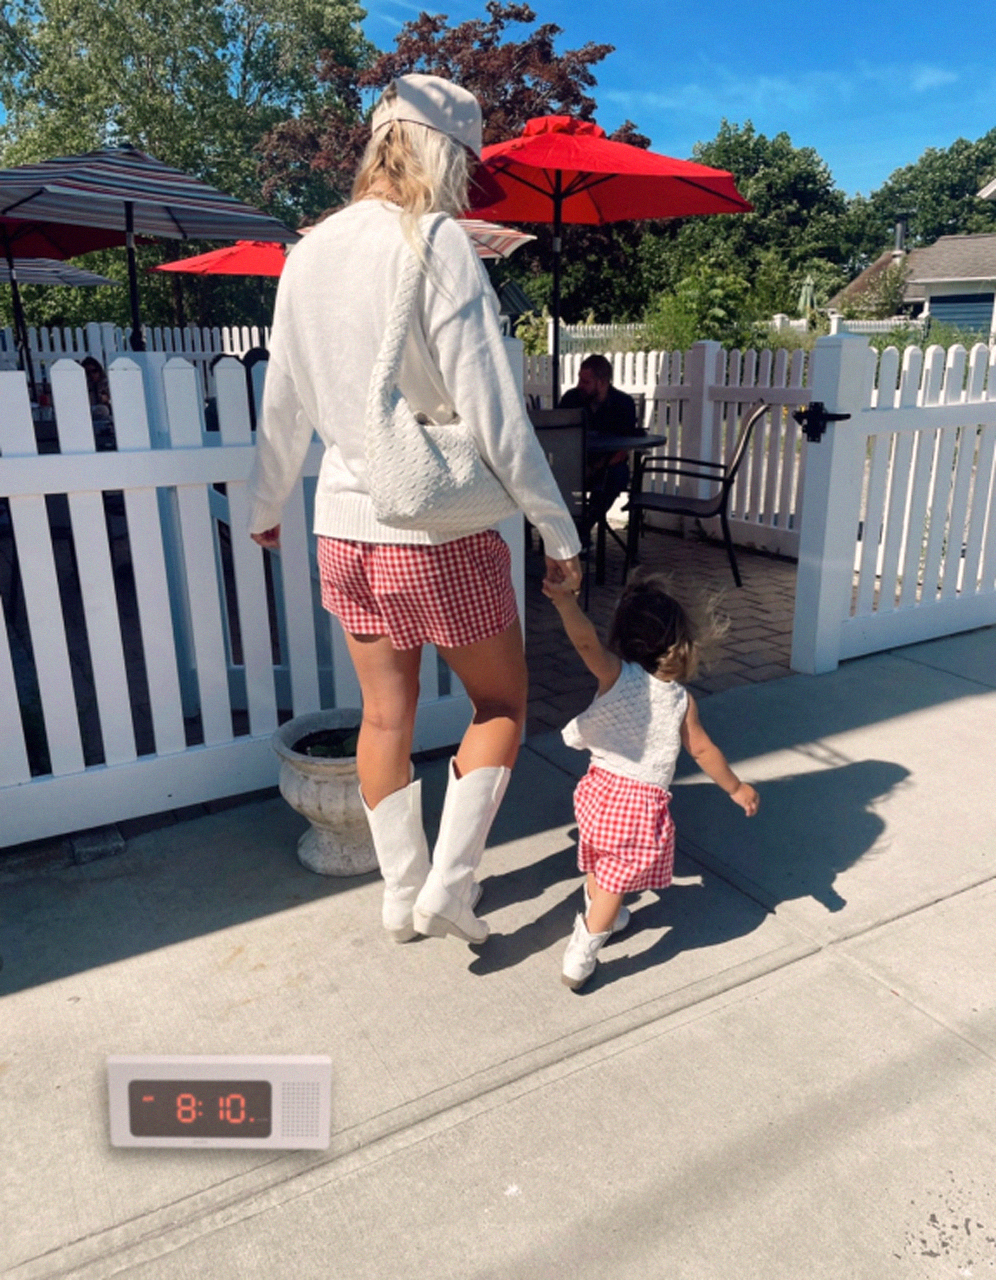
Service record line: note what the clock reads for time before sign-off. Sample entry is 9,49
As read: 8,10
